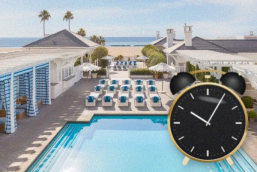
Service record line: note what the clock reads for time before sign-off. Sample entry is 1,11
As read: 10,05
